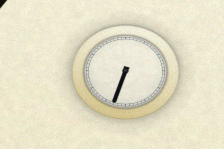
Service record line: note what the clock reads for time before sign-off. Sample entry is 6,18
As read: 6,33
